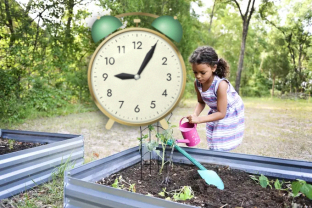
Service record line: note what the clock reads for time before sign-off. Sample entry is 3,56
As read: 9,05
